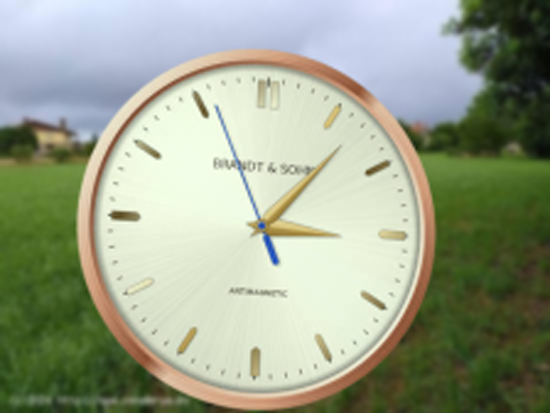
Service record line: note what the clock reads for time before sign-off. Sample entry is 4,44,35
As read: 3,06,56
